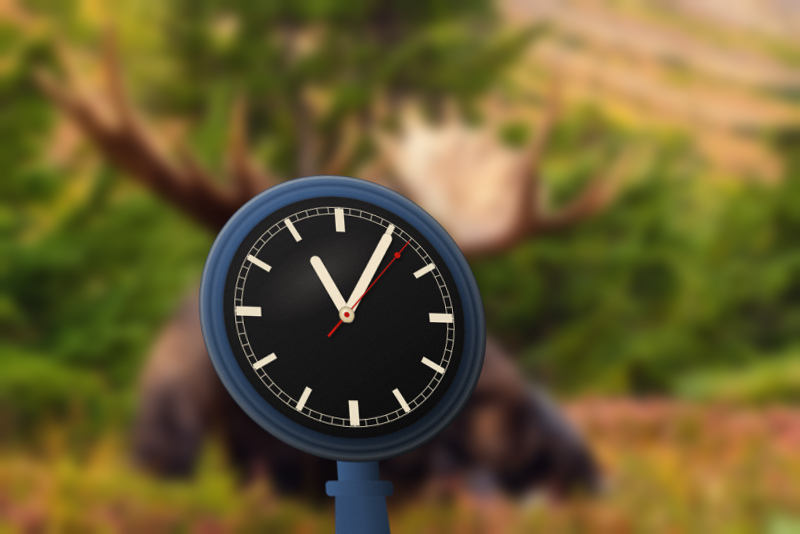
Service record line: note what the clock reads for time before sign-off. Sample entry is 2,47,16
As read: 11,05,07
